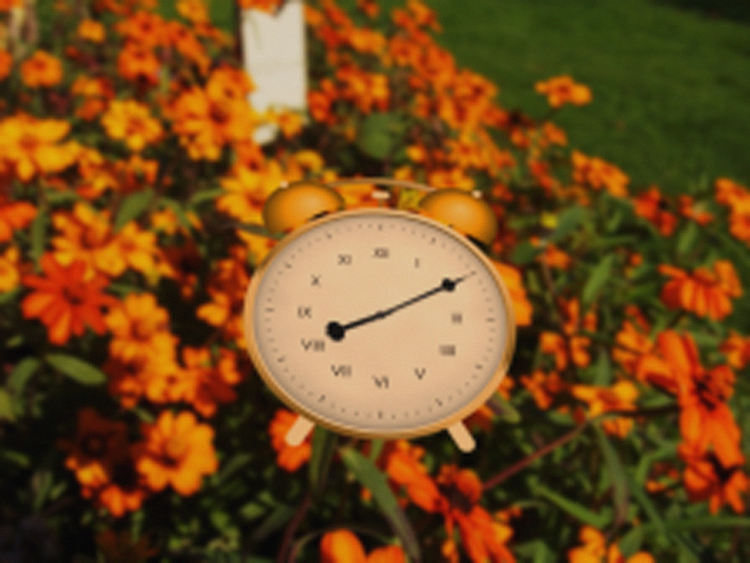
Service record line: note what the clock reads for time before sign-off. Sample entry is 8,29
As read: 8,10
